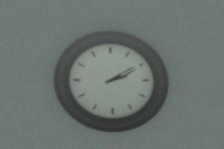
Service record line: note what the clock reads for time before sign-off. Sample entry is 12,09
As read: 2,10
